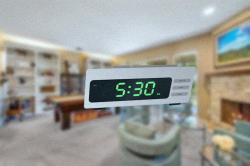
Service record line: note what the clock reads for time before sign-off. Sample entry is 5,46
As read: 5,30
